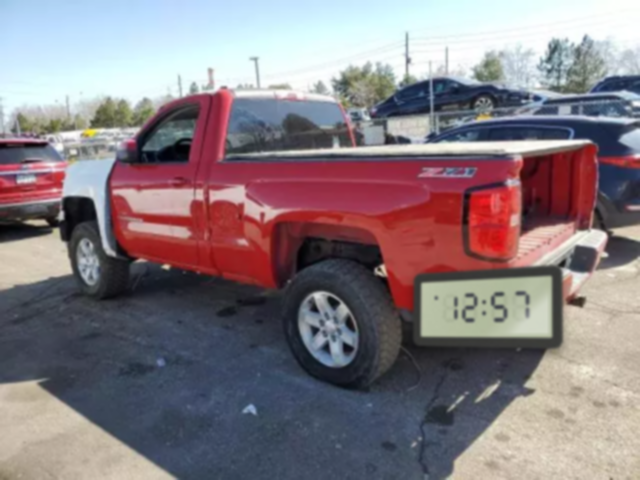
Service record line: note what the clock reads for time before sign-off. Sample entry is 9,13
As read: 12,57
